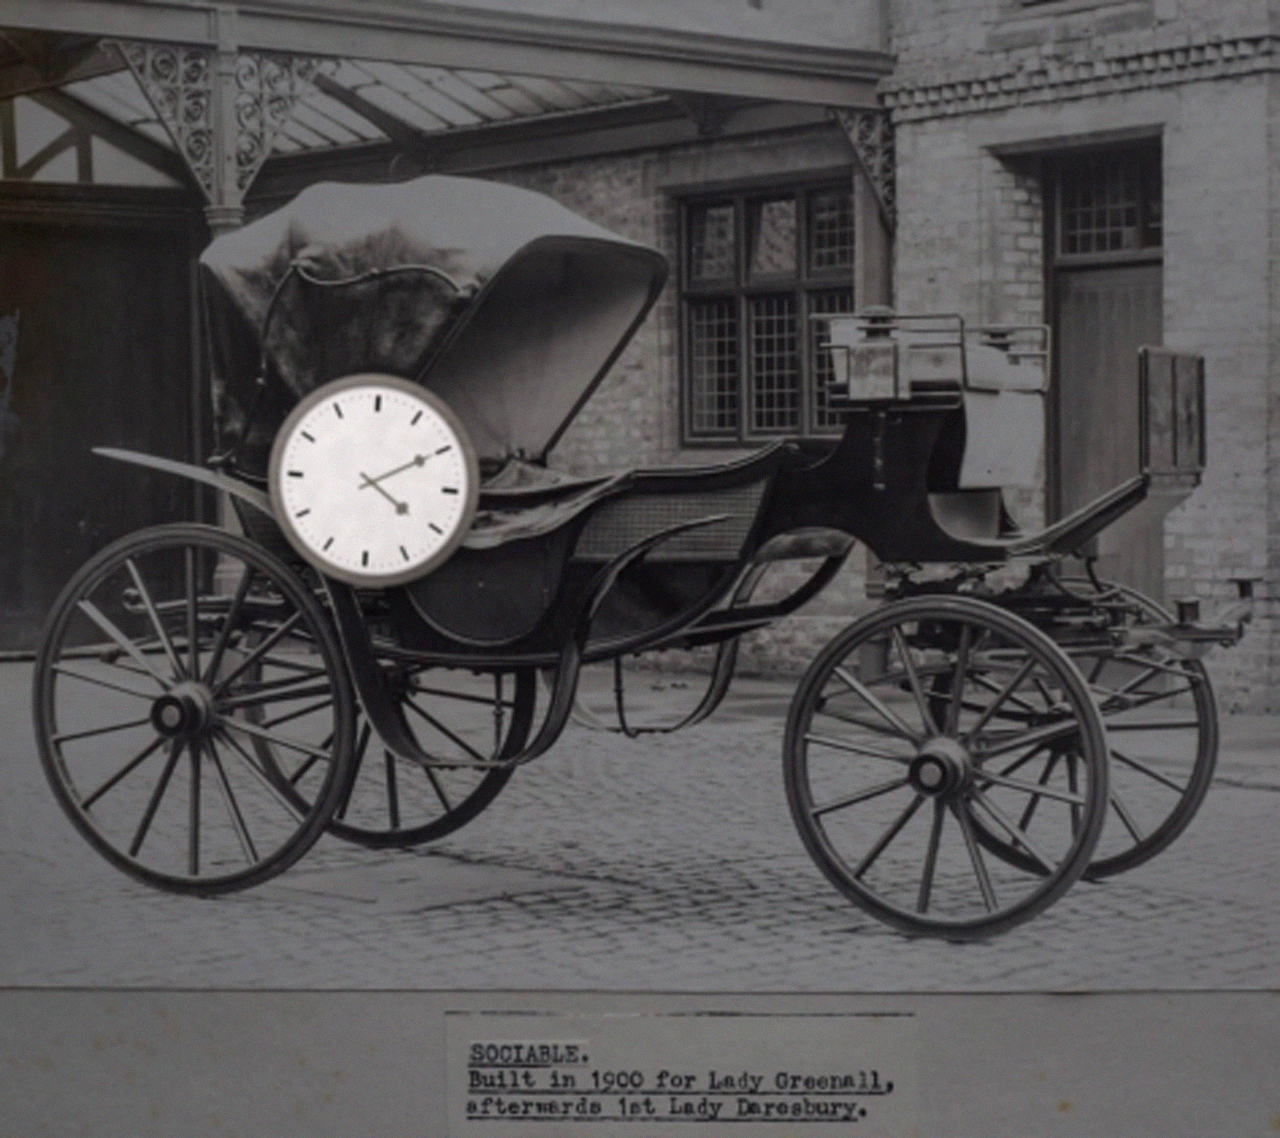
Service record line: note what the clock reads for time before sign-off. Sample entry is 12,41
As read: 4,10
